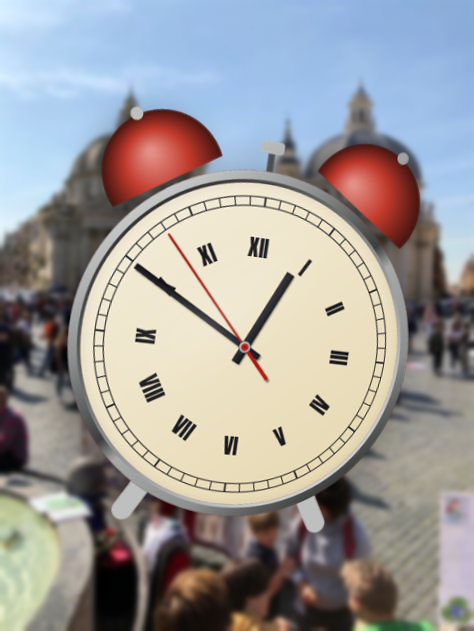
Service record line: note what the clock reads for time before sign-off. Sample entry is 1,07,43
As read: 12,49,53
